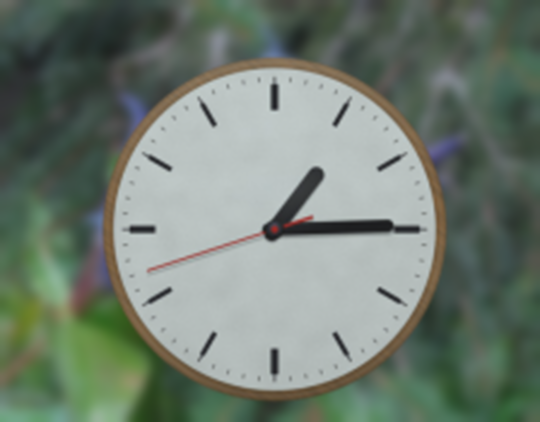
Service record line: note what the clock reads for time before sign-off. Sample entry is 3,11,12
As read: 1,14,42
